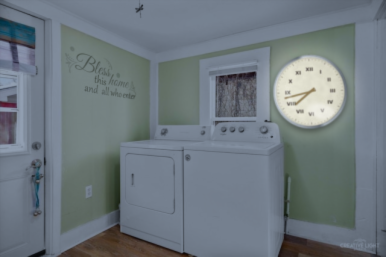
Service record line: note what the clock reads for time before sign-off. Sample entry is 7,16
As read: 7,43
